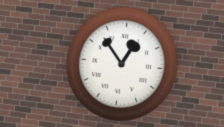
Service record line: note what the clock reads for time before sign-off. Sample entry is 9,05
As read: 12,53
